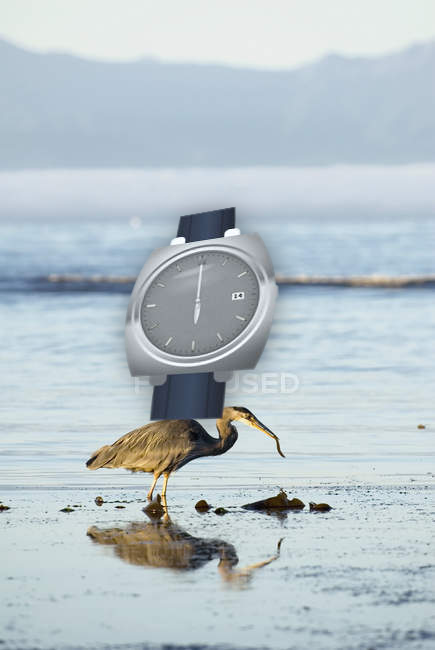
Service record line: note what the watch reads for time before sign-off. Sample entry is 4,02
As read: 6,00
